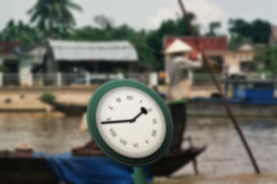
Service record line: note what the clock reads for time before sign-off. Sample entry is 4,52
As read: 1,44
